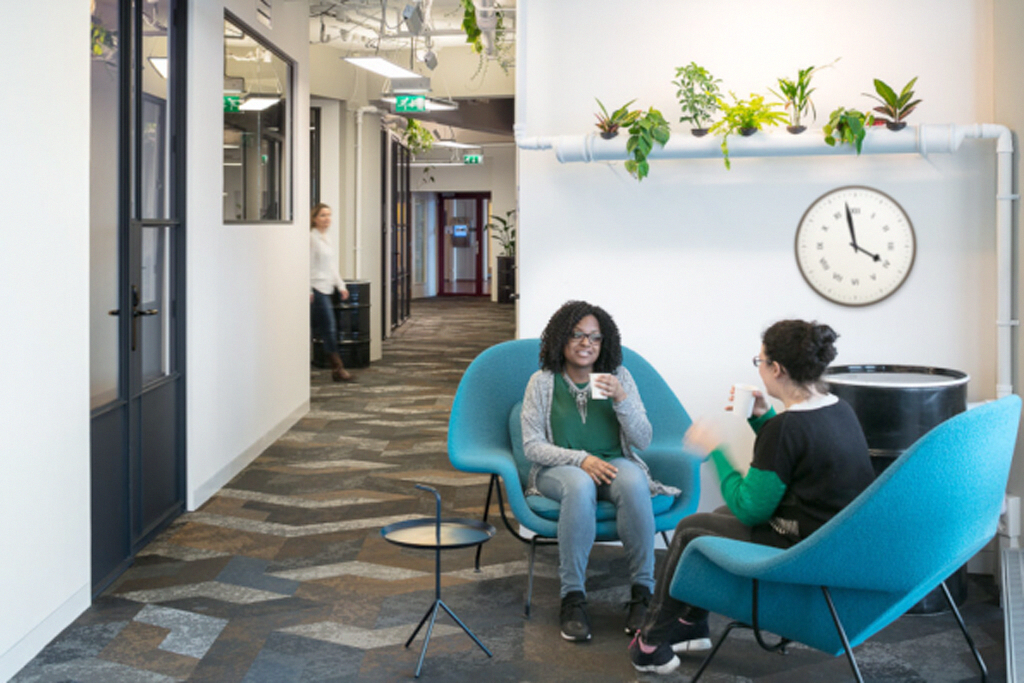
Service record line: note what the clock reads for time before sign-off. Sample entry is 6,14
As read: 3,58
